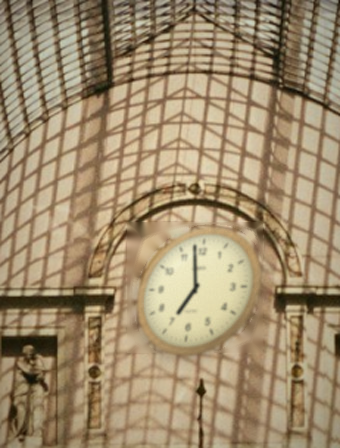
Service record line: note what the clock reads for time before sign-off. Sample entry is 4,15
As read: 6,58
